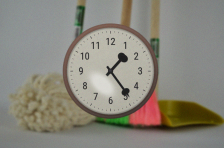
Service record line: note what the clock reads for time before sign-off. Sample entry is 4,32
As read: 1,24
